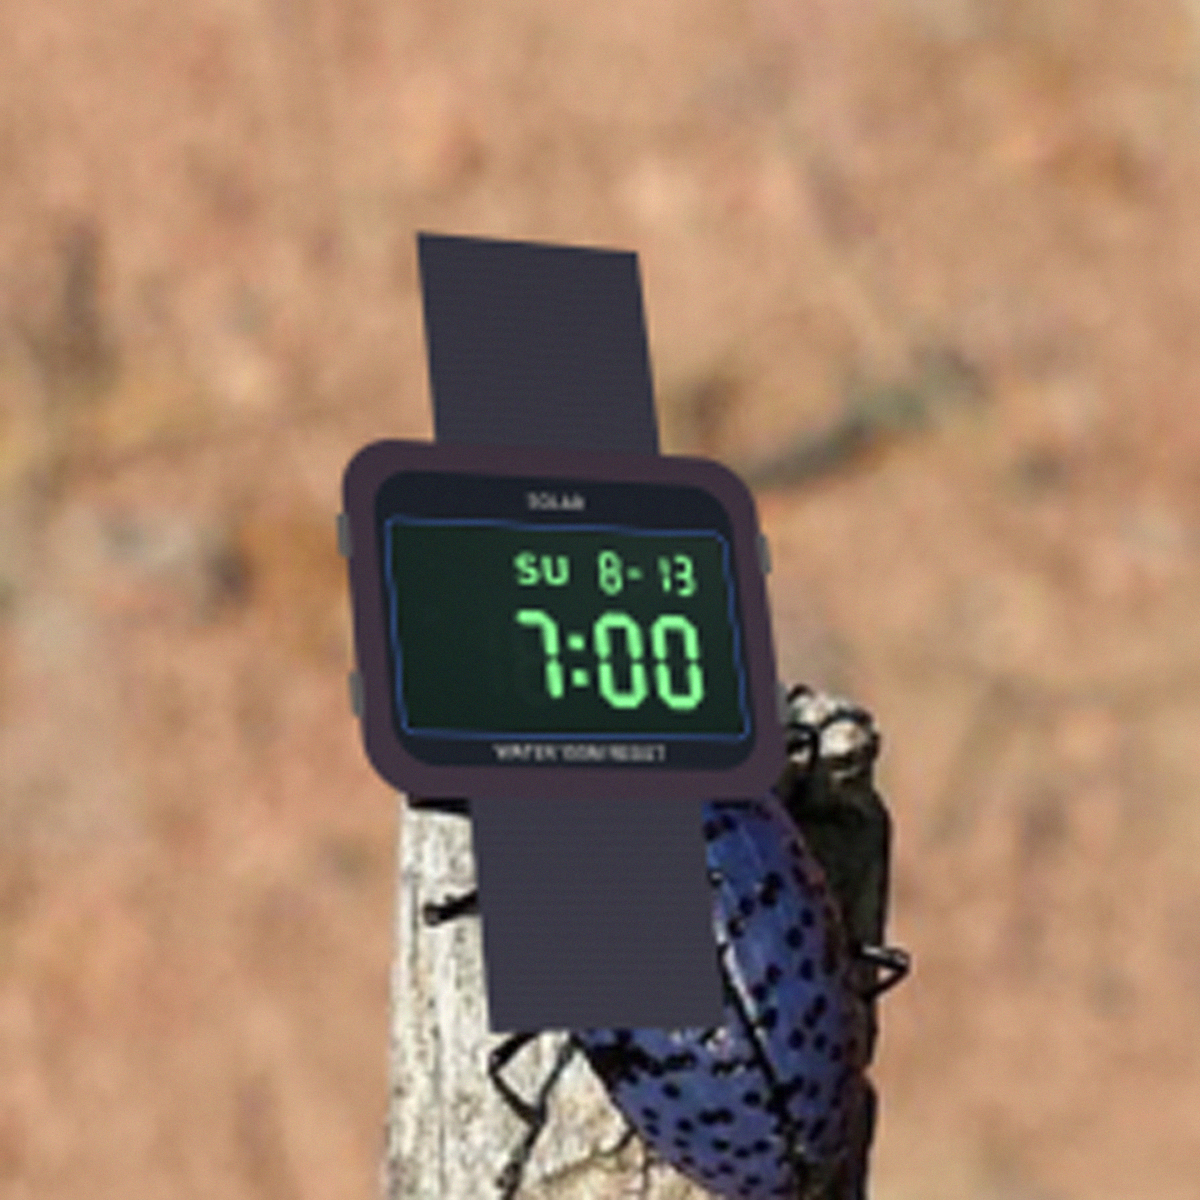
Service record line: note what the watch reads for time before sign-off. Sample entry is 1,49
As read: 7,00
